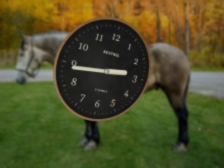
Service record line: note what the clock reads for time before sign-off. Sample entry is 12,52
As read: 2,44
